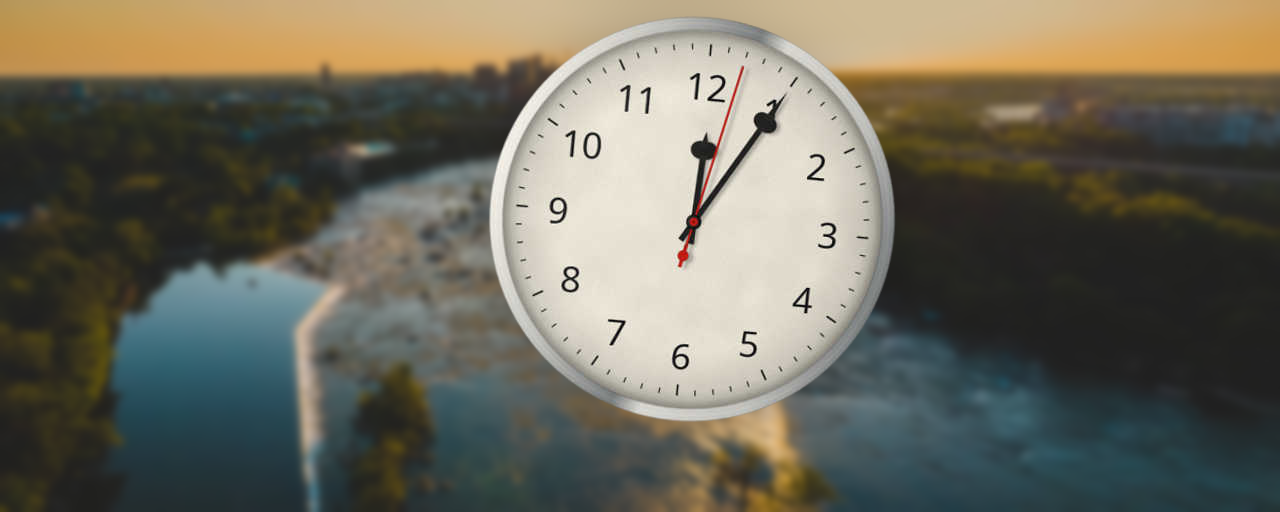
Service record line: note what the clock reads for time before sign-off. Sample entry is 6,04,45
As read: 12,05,02
